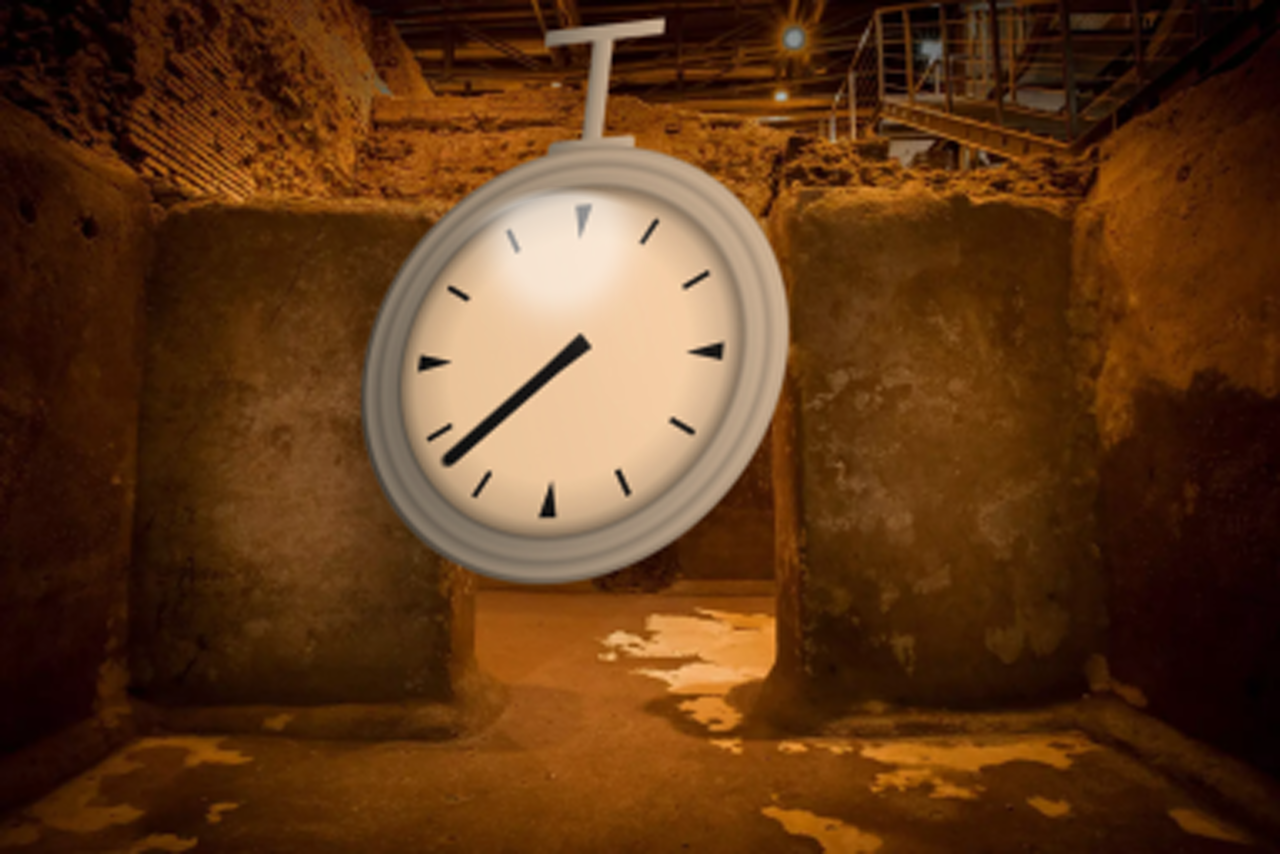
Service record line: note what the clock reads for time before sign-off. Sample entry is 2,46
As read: 7,38
